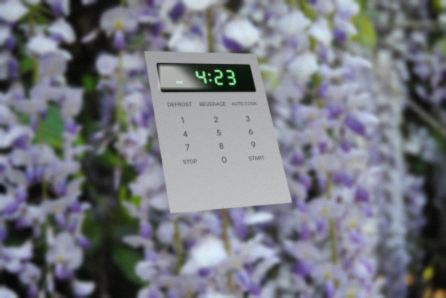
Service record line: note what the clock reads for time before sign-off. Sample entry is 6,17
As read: 4,23
